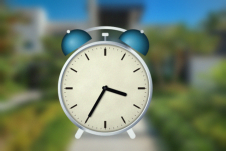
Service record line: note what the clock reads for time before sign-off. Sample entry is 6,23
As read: 3,35
